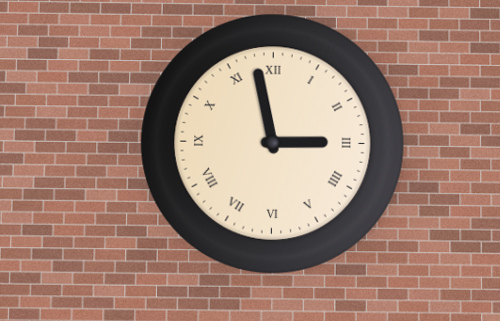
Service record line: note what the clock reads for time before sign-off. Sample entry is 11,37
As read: 2,58
